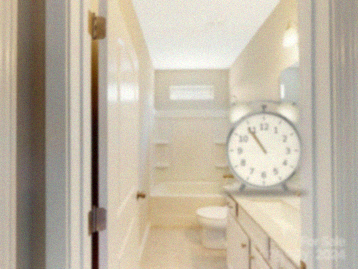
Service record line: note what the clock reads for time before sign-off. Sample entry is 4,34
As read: 10,54
